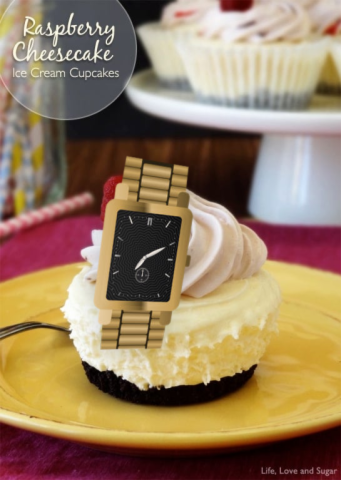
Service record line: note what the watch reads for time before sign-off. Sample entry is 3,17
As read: 7,10
